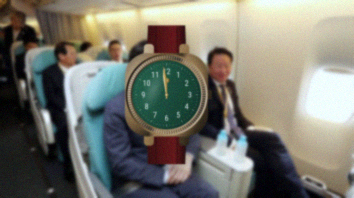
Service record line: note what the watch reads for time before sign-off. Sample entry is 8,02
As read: 11,59
